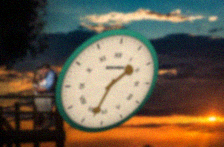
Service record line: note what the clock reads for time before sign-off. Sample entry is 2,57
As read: 1,33
